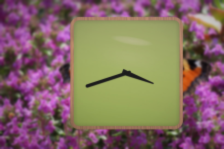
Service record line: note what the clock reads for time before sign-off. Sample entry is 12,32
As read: 3,42
